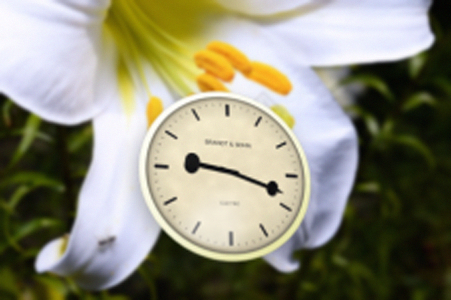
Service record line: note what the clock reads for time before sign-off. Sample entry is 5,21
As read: 9,18
